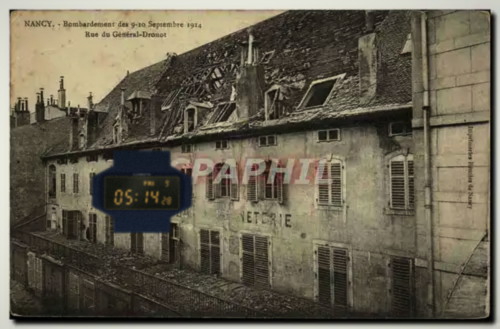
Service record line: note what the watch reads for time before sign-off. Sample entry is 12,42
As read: 5,14
